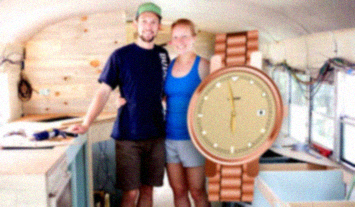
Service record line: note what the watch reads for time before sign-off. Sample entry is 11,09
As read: 5,58
